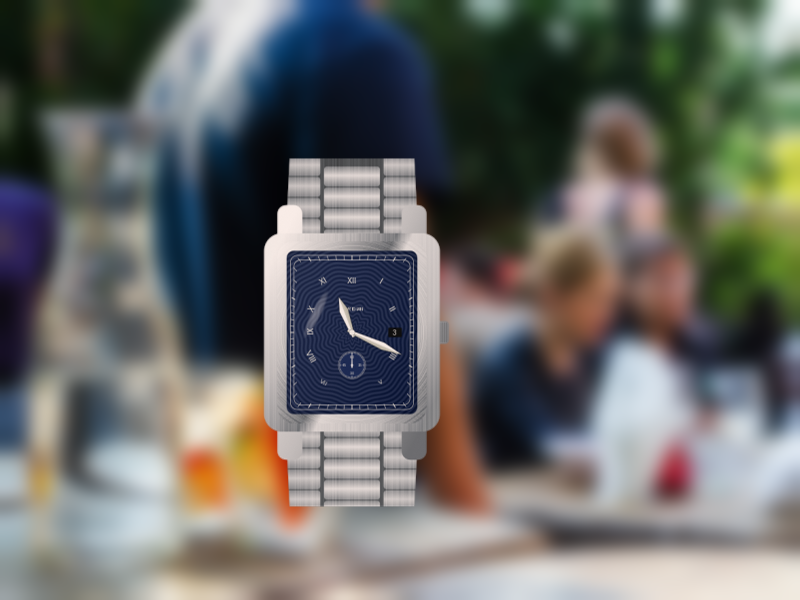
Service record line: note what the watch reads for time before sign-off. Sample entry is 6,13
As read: 11,19
